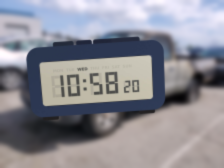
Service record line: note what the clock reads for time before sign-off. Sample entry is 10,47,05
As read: 10,58,20
